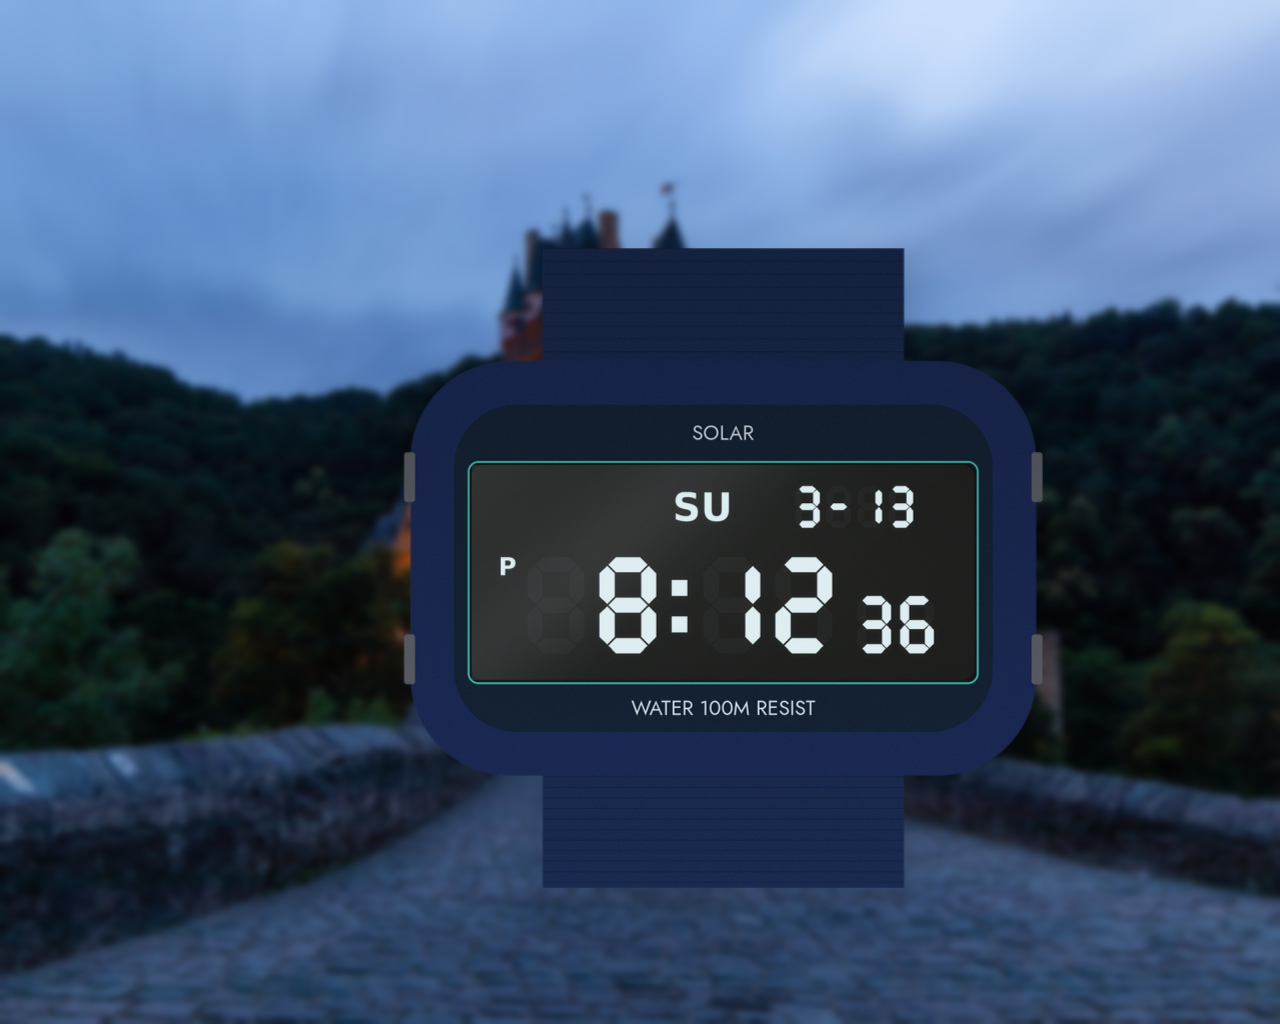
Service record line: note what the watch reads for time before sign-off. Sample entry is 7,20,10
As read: 8,12,36
